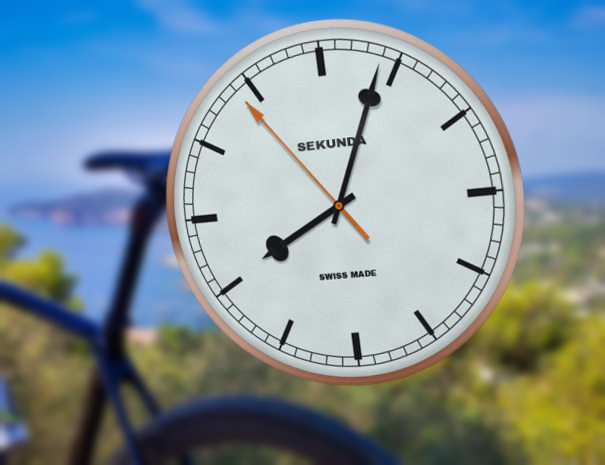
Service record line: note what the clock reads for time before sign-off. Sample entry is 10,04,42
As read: 8,03,54
